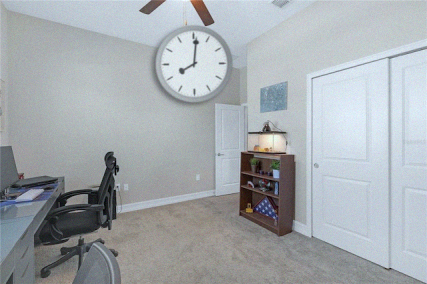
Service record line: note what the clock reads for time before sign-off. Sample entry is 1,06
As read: 8,01
